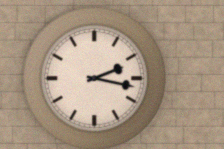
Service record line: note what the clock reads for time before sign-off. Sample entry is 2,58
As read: 2,17
